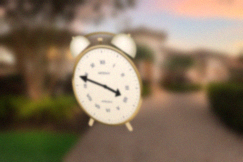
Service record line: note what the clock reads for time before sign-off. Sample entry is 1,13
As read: 3,48
